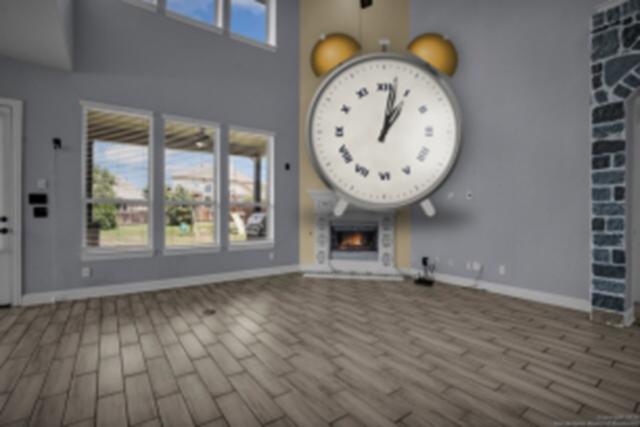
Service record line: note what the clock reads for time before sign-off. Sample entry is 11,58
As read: 1,02
